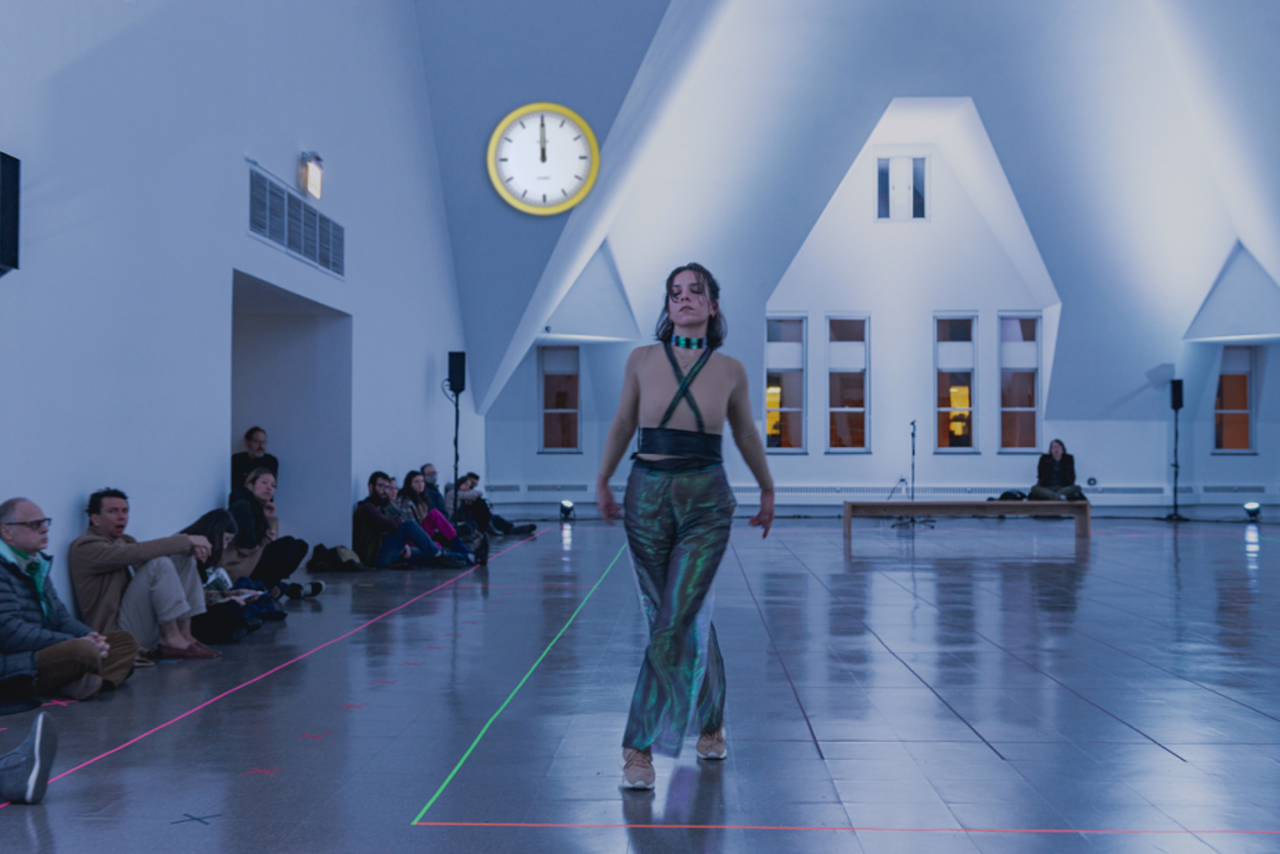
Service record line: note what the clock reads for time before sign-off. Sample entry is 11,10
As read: 12,00
